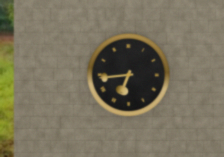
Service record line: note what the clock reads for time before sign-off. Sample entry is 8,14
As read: 6,44
